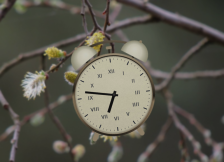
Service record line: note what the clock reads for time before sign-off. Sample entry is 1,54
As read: 6,47
